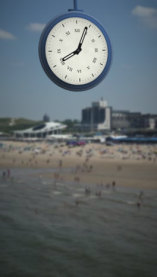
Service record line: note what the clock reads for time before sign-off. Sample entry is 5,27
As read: 8,04
